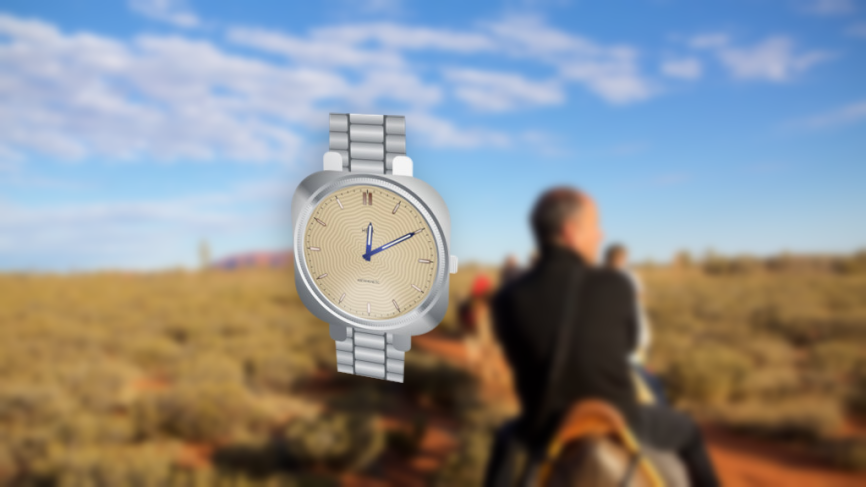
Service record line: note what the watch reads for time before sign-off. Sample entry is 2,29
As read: 12,10
